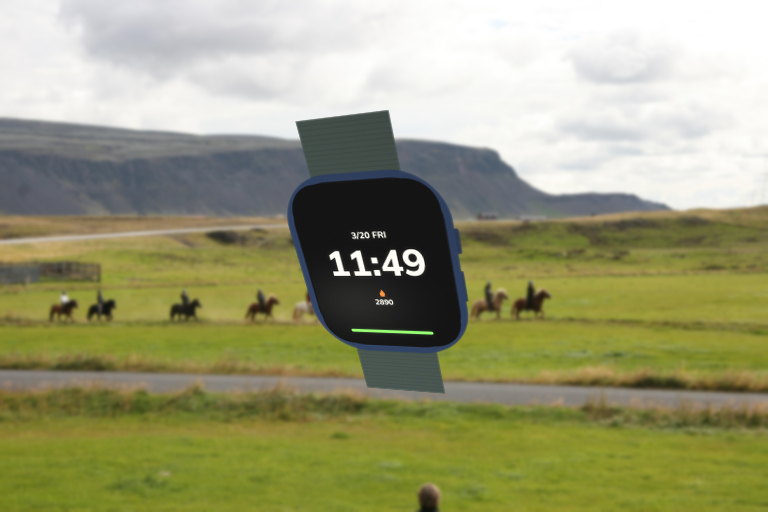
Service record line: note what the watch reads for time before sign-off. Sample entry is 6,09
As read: 11,49
